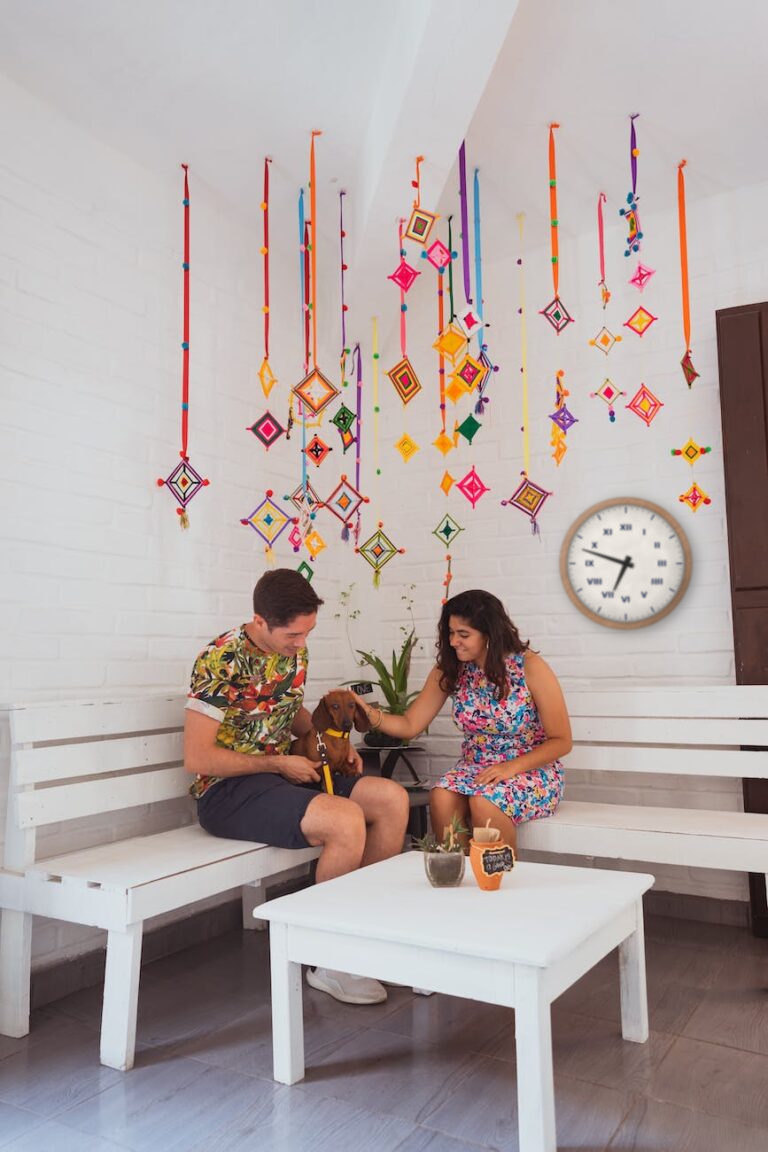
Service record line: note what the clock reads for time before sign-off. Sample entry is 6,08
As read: 6,48
